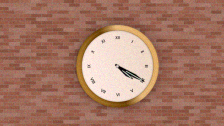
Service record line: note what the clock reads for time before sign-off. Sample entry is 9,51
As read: 4,20
